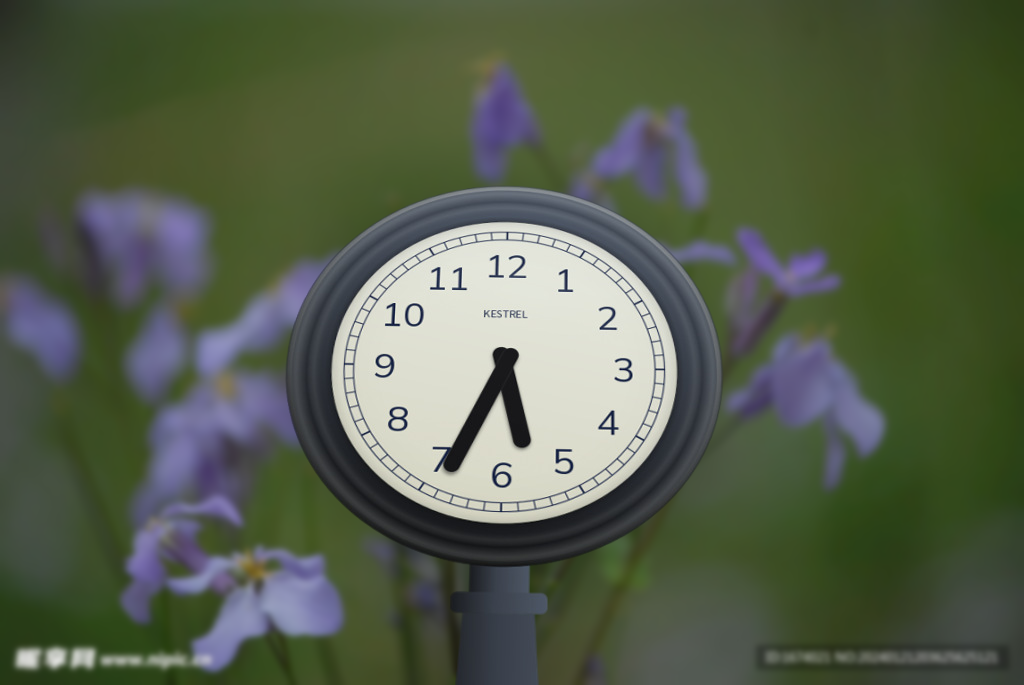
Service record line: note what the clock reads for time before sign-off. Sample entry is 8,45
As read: 5,34
